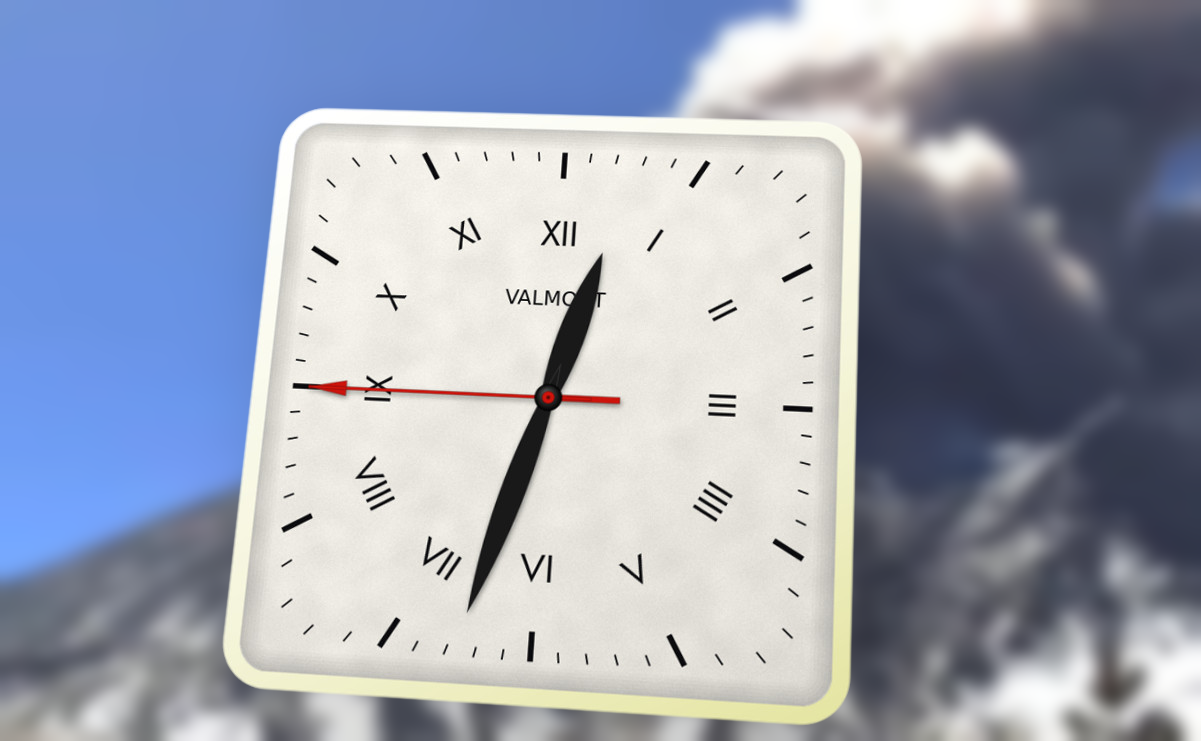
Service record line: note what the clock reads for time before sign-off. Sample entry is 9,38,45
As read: 12,32,45
